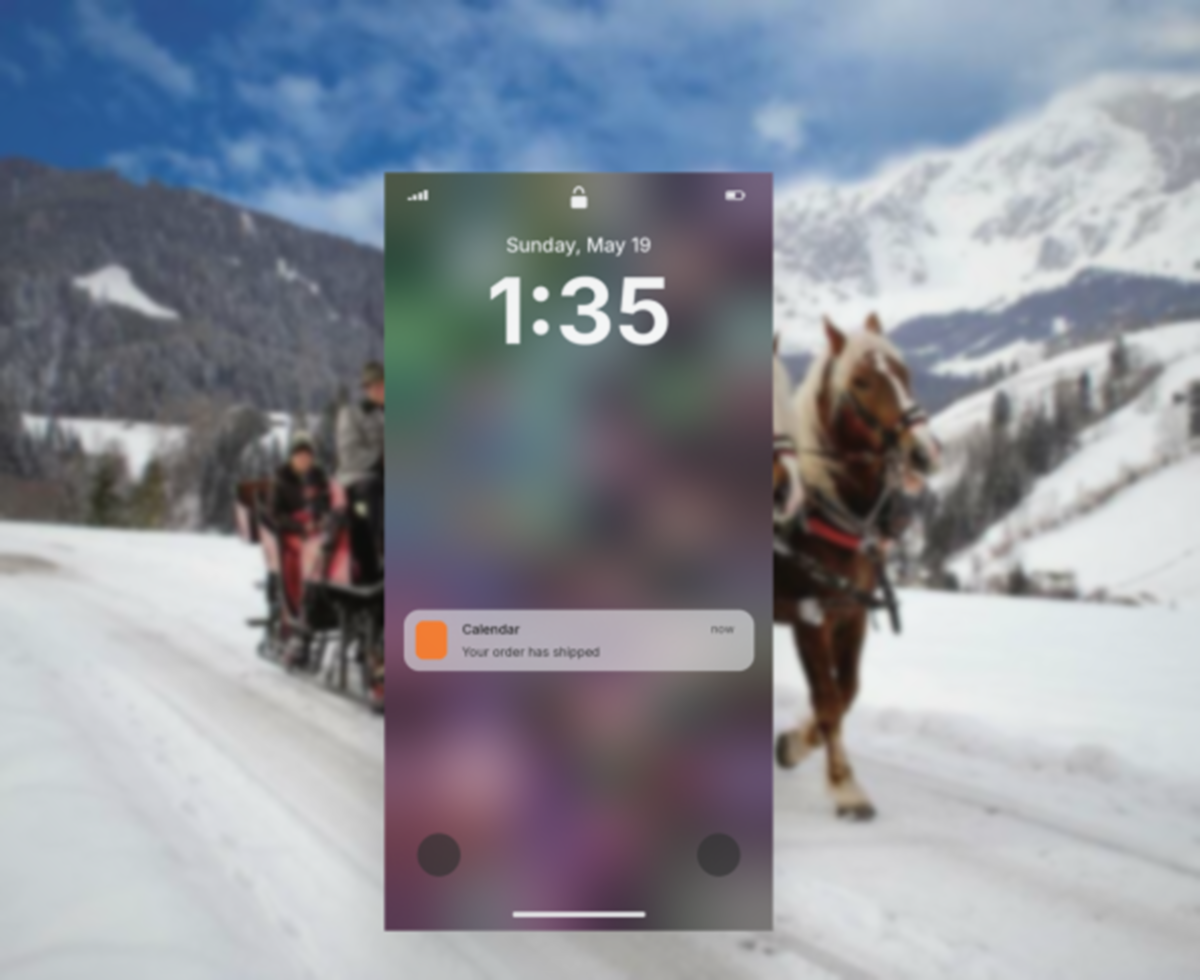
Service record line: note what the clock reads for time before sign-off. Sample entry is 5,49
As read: 1,35
